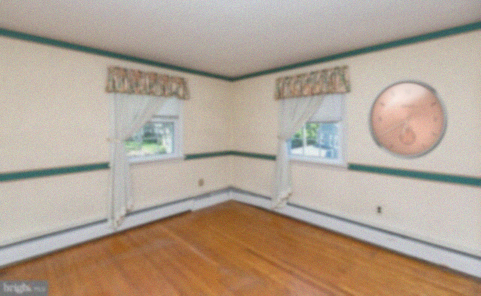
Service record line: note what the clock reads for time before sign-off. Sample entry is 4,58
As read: 6,40
